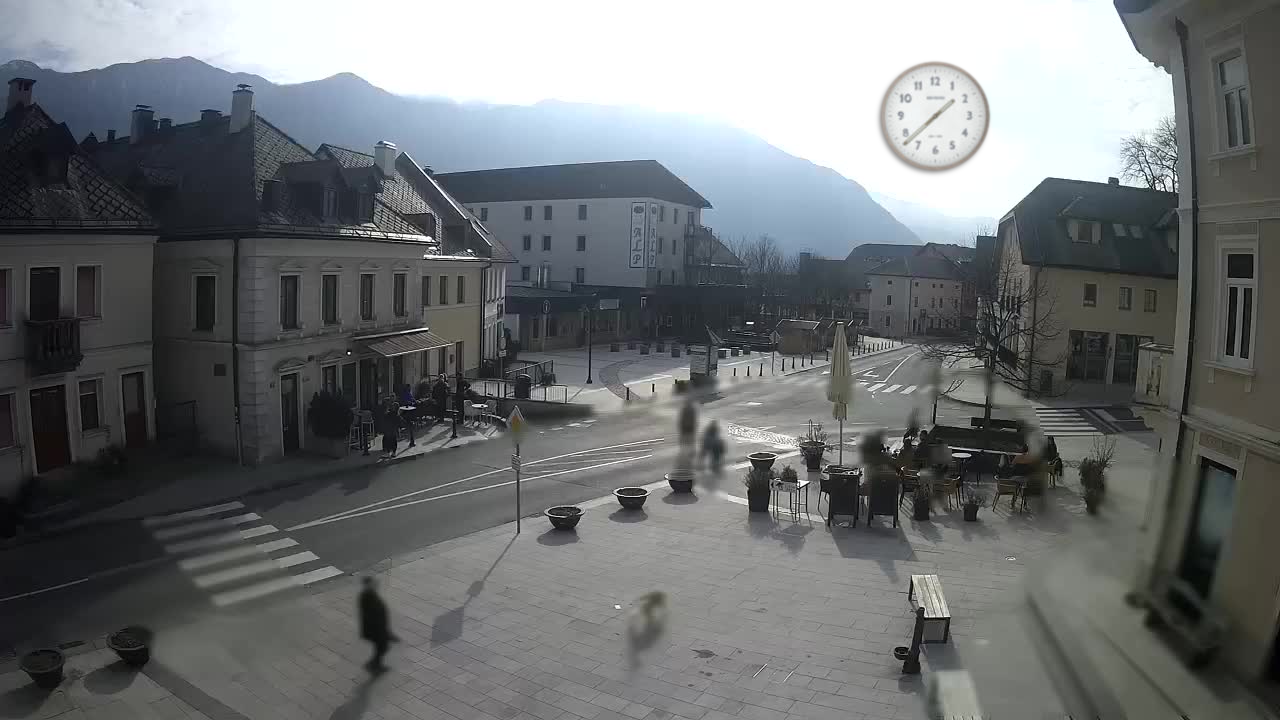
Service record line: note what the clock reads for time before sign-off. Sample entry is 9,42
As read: 1,38
